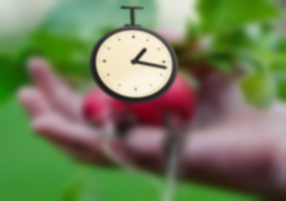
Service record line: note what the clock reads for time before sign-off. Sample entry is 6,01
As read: 1,17
